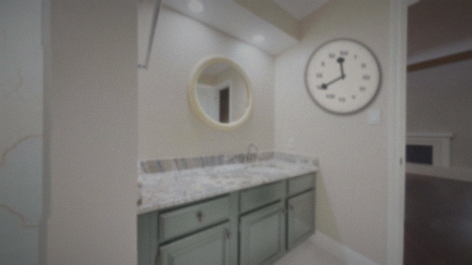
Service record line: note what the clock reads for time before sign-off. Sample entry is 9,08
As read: 11,40
